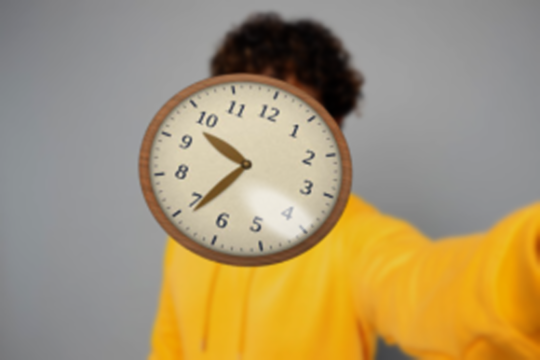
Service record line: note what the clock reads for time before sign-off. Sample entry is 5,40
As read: 9,34
